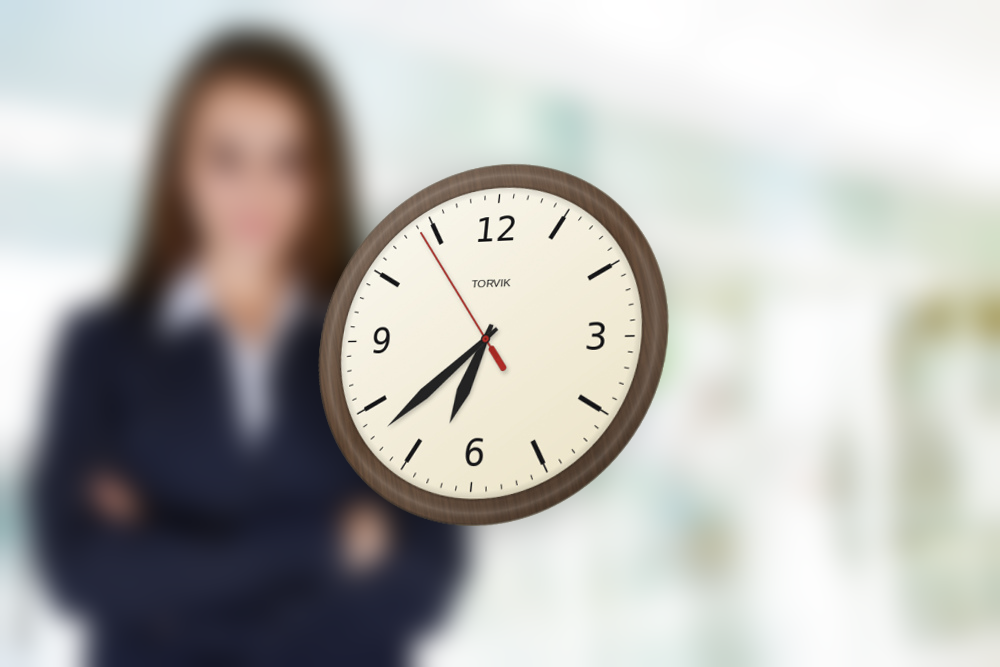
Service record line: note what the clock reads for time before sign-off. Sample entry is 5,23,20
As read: 6,37,54
